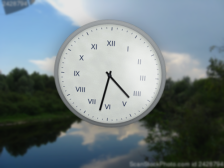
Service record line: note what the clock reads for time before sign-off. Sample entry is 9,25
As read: 4,32
